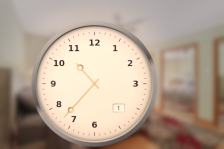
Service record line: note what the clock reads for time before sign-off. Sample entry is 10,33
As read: 10,37
